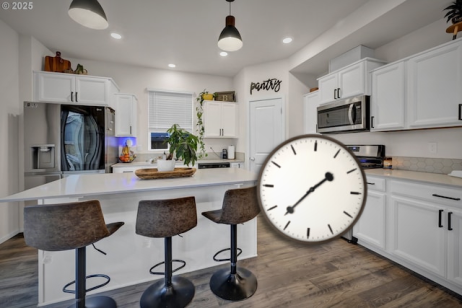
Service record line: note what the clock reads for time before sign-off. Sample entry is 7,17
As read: 1,37
